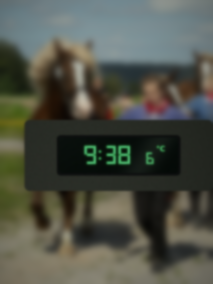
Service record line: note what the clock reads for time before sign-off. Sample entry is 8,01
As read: 9,38
